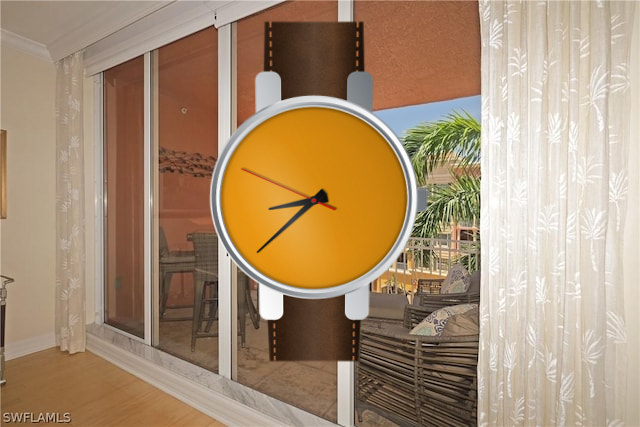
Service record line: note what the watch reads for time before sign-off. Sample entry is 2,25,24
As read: 8,37,49
